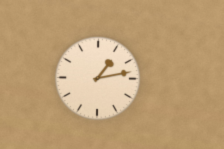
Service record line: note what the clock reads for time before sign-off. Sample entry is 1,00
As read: 1,13
